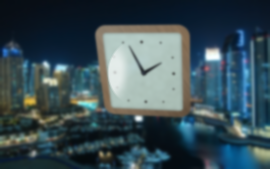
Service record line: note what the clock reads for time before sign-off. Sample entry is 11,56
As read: 1,56
